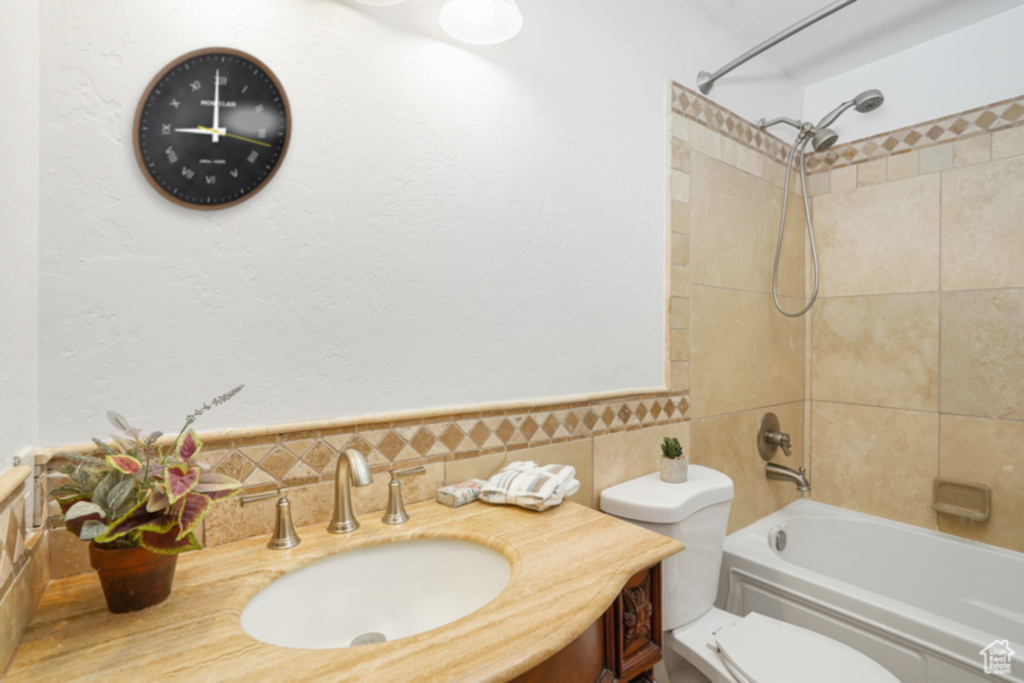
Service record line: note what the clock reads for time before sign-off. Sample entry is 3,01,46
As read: 8,59,17
